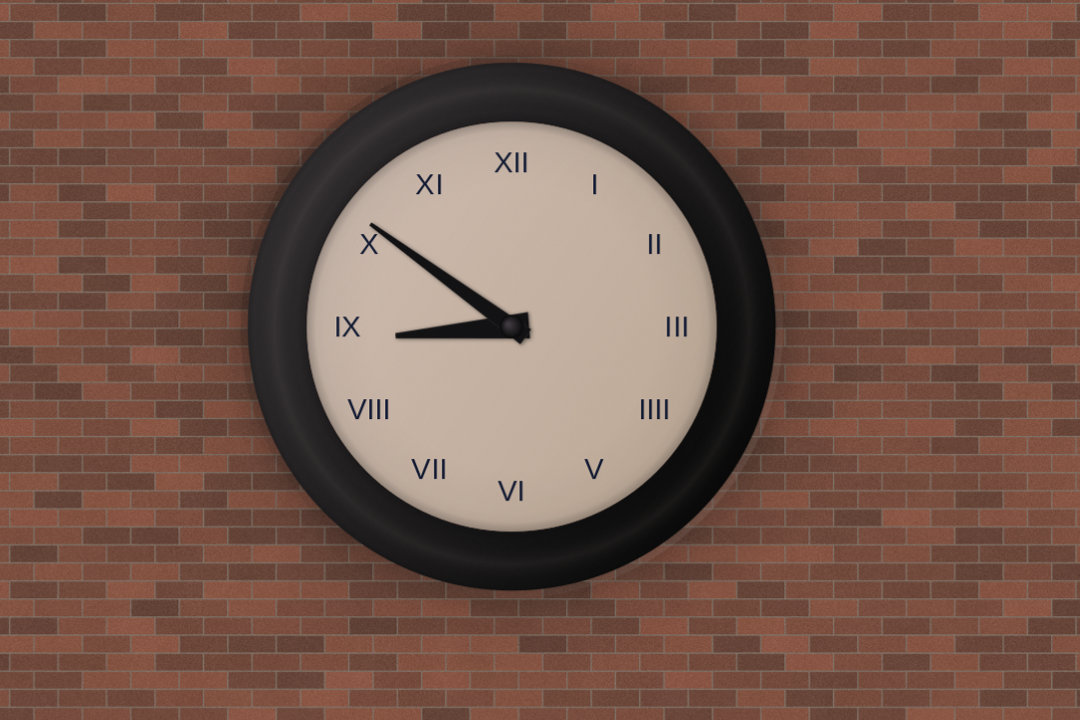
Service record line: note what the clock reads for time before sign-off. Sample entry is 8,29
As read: 8,51
